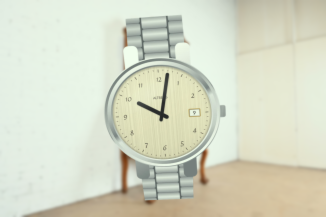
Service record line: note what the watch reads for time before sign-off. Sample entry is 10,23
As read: 10,02
